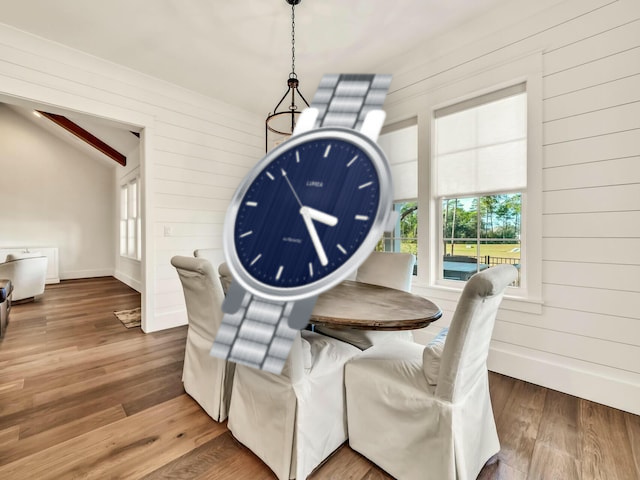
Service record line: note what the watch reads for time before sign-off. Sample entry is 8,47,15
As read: 3,22,52
